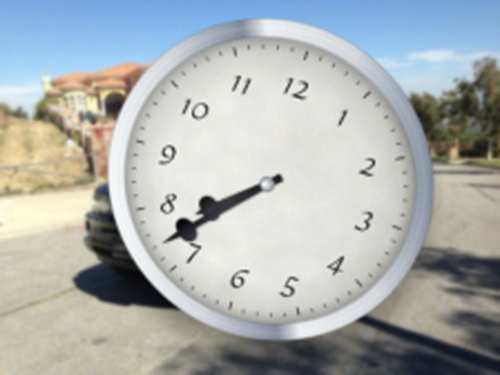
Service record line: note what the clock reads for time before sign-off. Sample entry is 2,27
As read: 7,37
